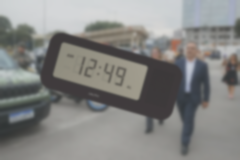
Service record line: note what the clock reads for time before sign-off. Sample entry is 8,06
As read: 12,49
